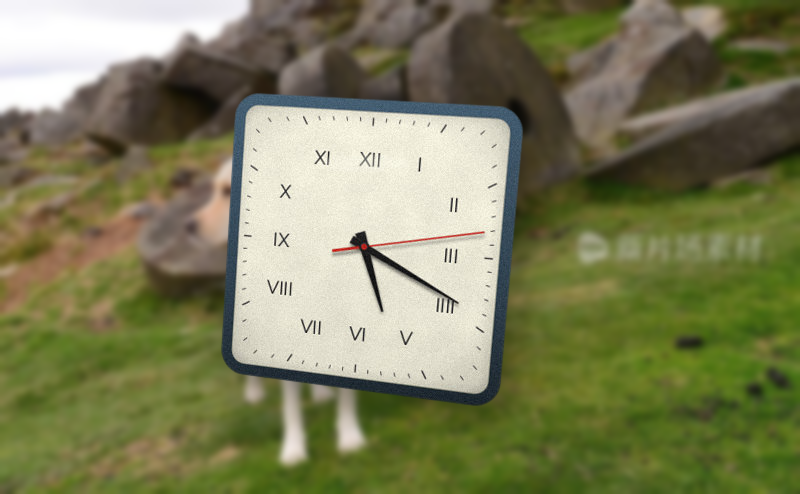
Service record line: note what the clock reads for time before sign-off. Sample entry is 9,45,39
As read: 5,19,13
